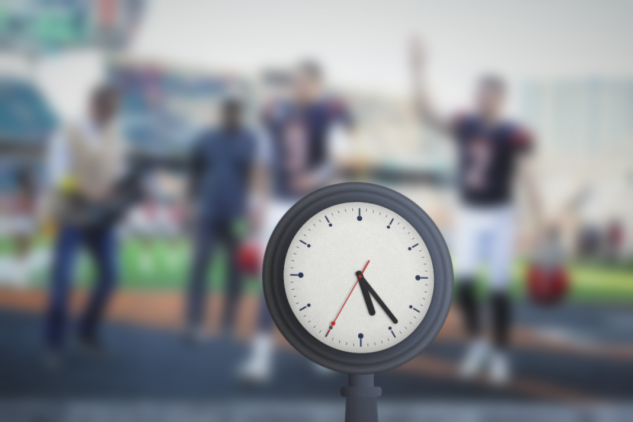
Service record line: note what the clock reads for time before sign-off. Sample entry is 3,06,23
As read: 5,23,35
